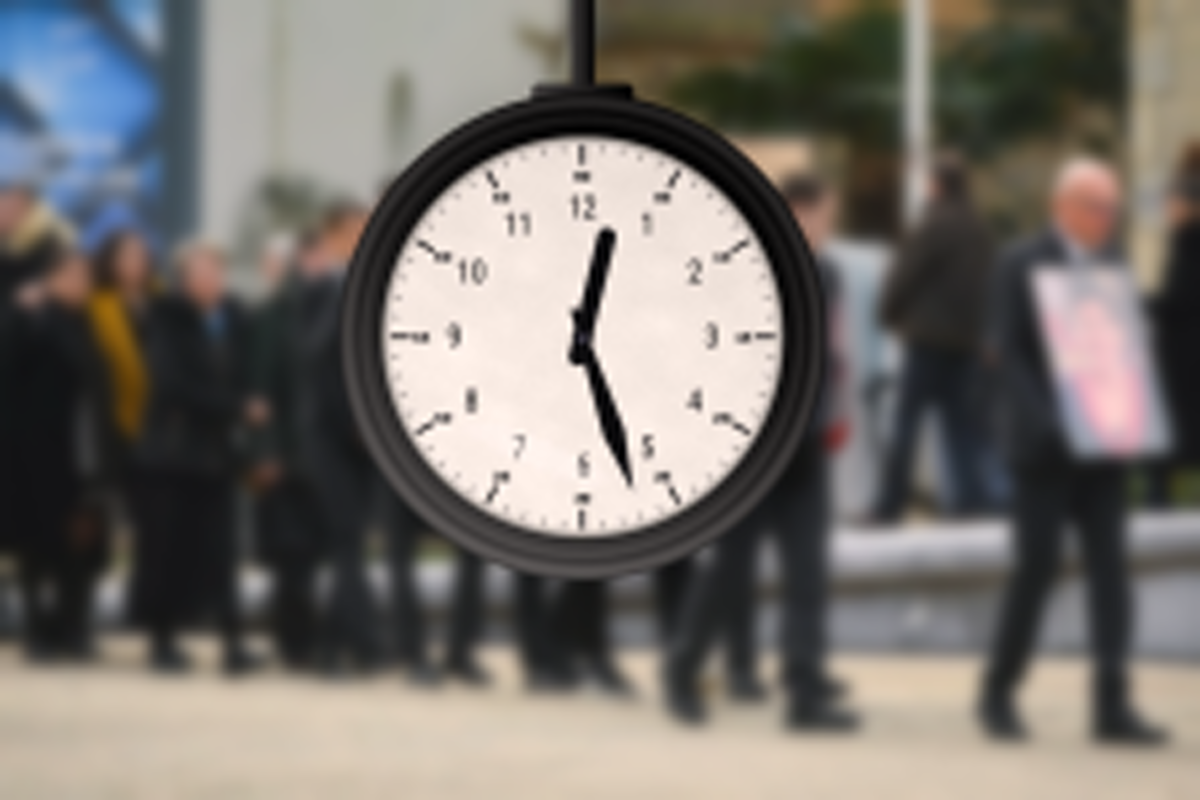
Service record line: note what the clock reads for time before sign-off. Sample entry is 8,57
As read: 12,27
